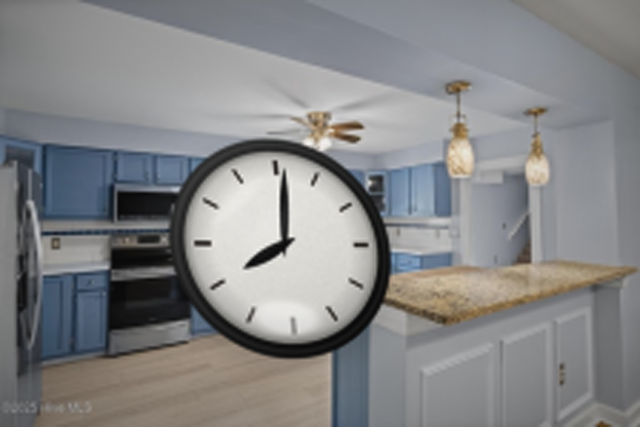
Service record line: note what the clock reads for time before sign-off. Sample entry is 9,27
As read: 8,01
